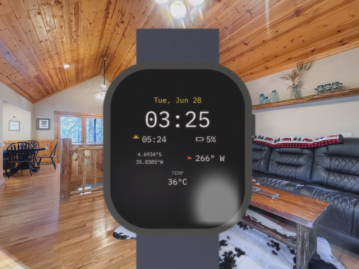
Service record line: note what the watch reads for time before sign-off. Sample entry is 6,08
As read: 3,25
